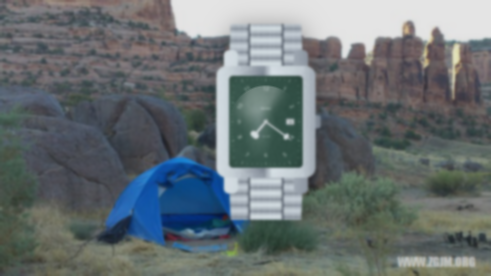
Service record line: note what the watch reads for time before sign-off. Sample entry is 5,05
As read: 7,21
